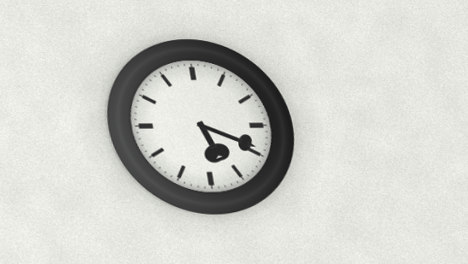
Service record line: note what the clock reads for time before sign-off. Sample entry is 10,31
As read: 5,19
